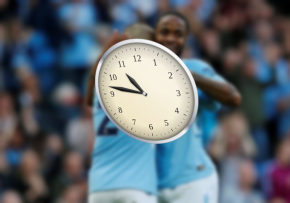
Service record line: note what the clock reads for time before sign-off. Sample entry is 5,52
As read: 10,47
